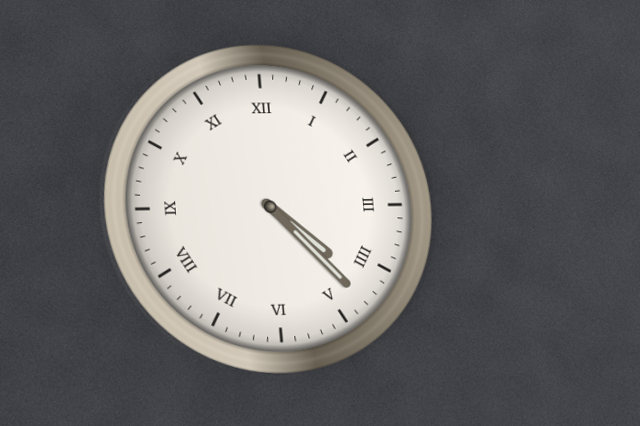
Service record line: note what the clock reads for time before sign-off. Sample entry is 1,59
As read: 4,23
